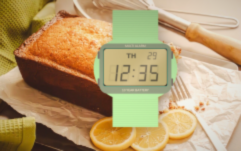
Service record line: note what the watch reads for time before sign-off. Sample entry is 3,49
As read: 12,35
